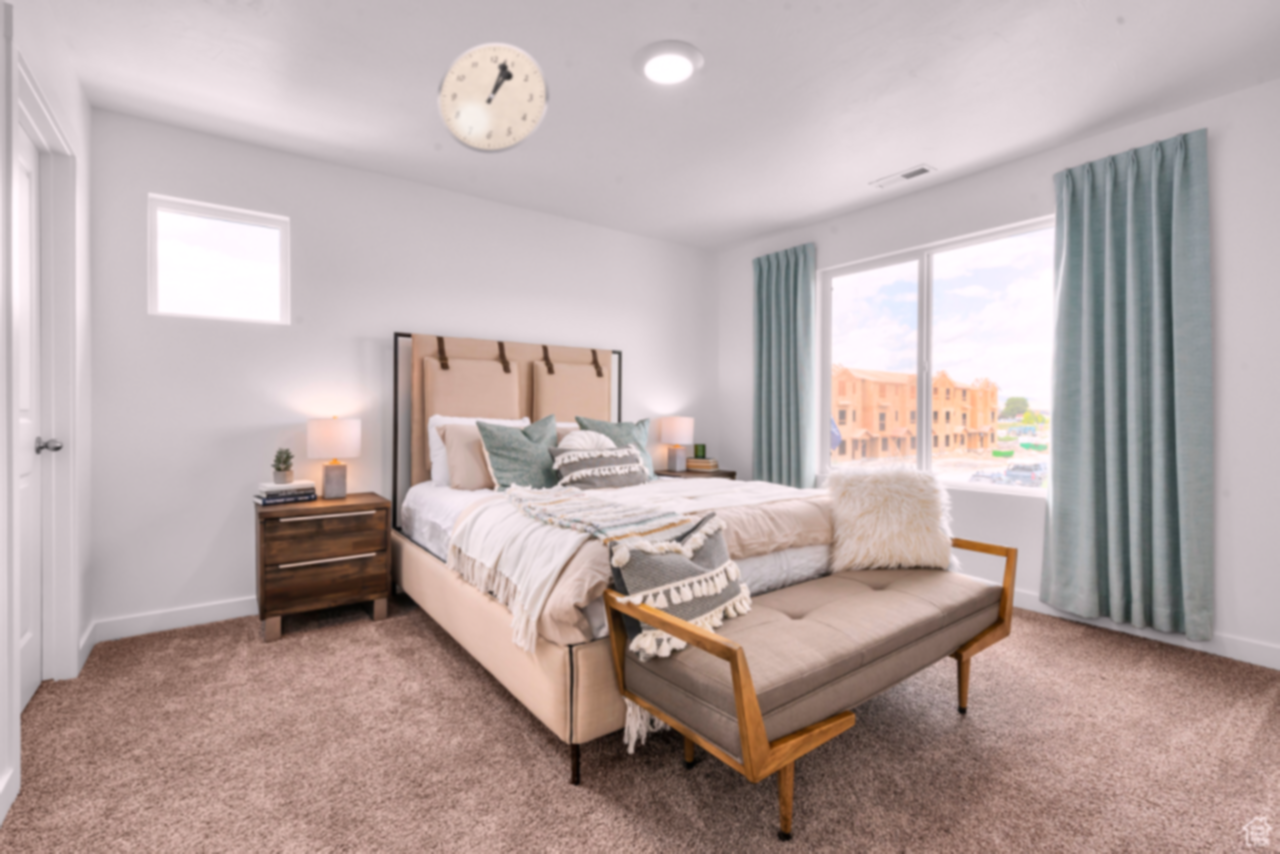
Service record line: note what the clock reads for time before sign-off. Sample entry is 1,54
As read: 1,03
